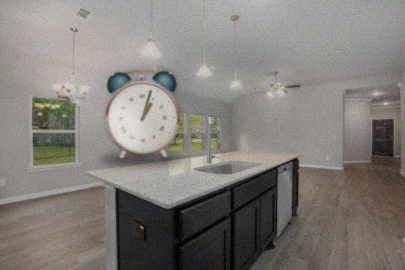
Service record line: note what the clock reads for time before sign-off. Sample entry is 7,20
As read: 1,03
